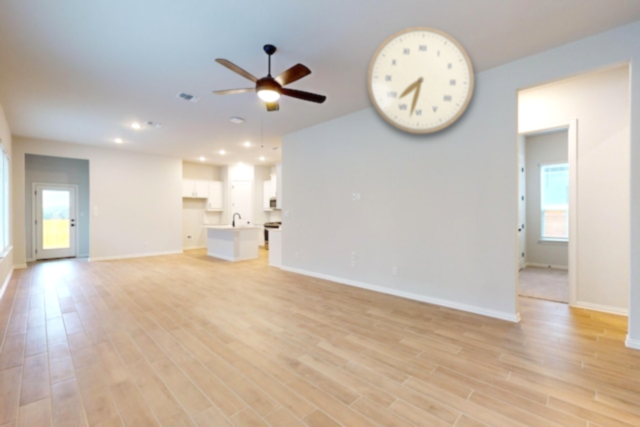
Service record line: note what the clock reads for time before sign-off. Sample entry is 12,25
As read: 7,32
